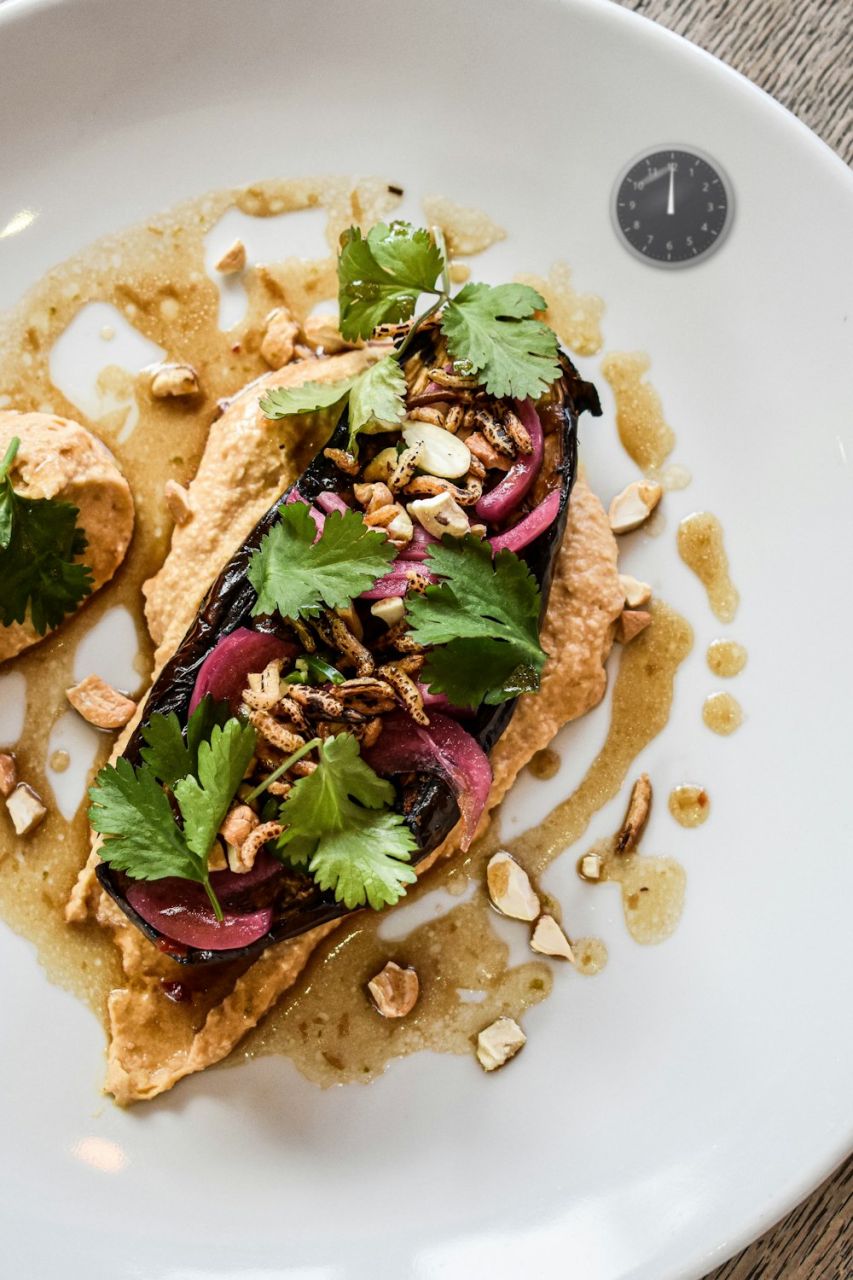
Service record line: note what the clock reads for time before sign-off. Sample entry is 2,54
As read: 12,00
